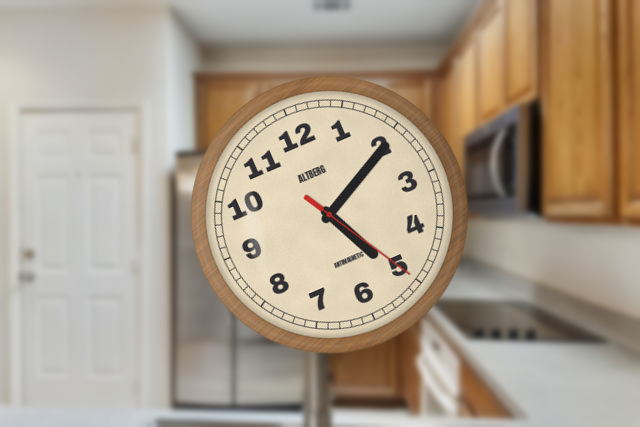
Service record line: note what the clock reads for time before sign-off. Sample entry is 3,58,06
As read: 5,10,25
